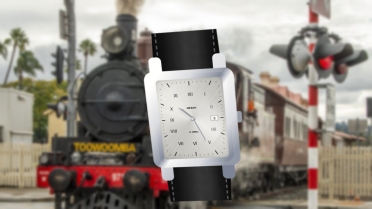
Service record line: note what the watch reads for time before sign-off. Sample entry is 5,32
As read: 10,26
